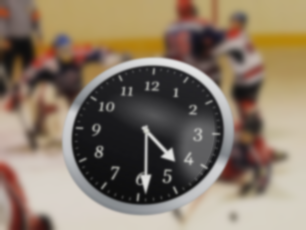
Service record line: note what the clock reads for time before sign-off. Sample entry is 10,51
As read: 4,29
